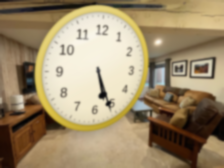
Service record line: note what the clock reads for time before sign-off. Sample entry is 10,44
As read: 5,26
